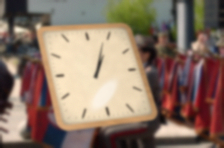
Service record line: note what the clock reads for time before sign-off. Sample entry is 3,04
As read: 1,04
